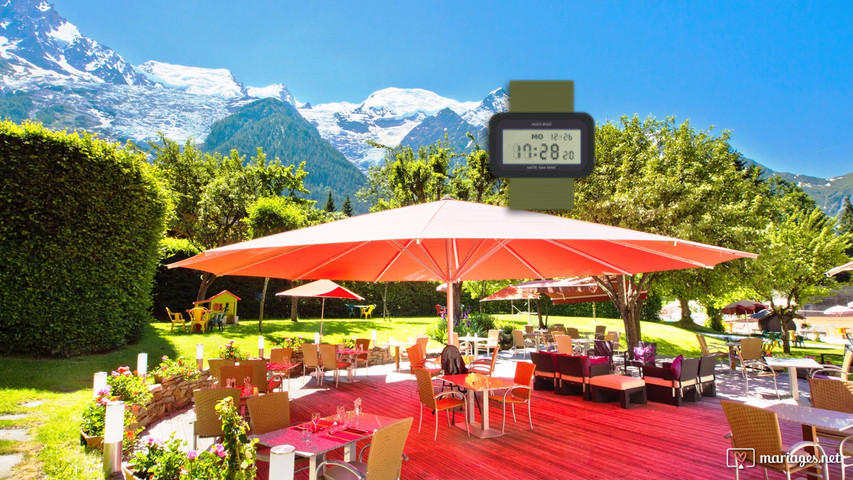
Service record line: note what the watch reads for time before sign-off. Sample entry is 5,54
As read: 17,28
